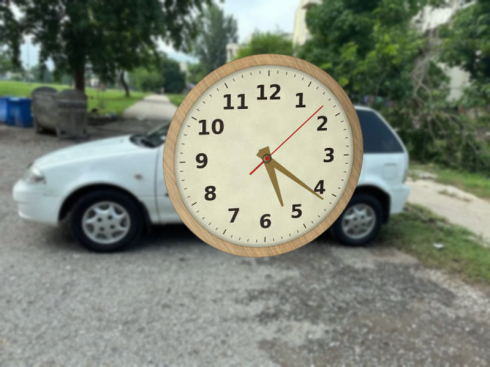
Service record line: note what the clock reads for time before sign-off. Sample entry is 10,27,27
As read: 5,21,08
